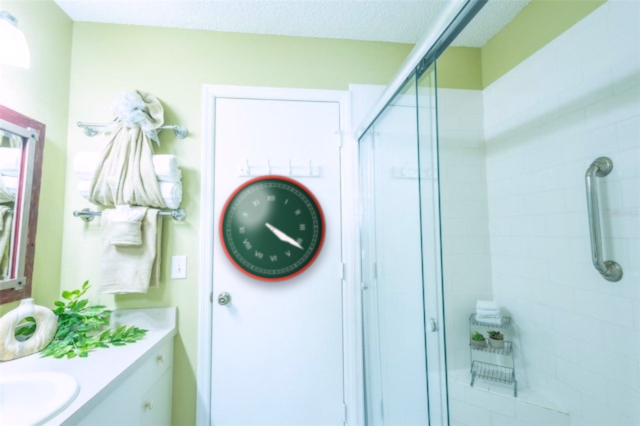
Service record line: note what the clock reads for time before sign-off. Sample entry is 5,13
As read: 4,21
